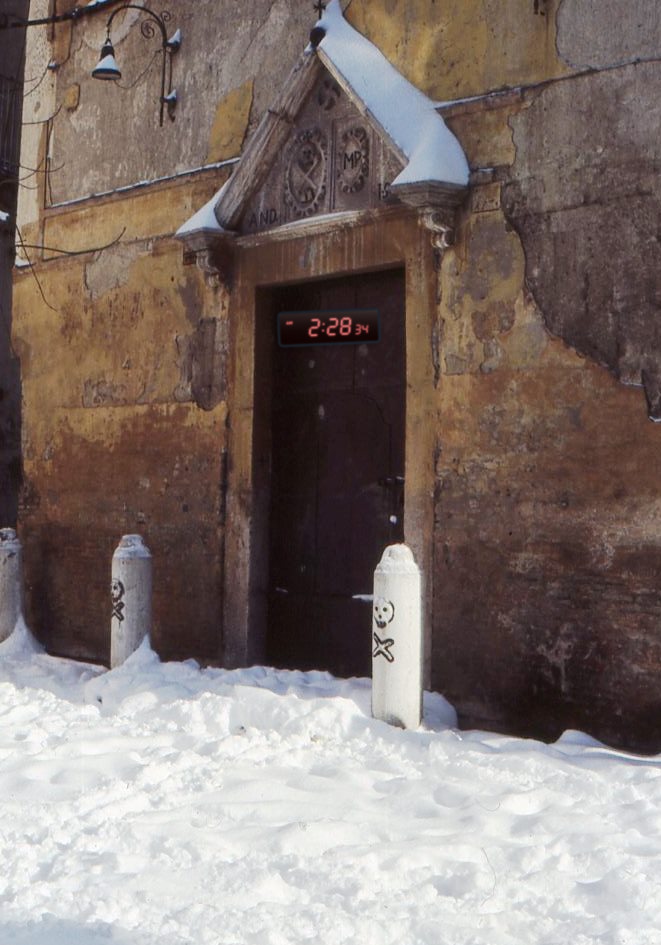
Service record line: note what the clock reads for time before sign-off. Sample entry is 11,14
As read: 2,28
